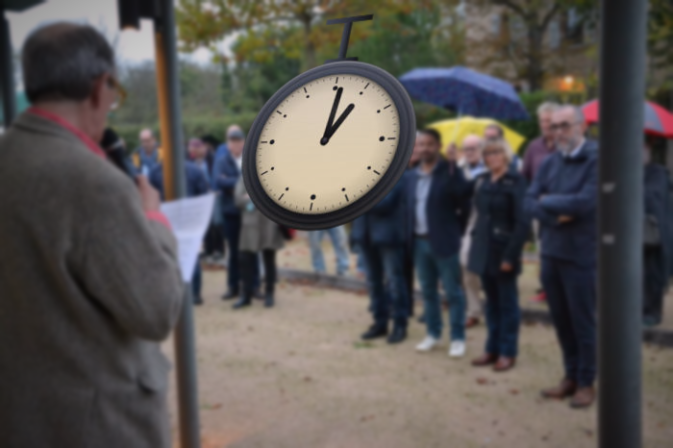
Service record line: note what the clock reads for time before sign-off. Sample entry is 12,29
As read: 1,01
